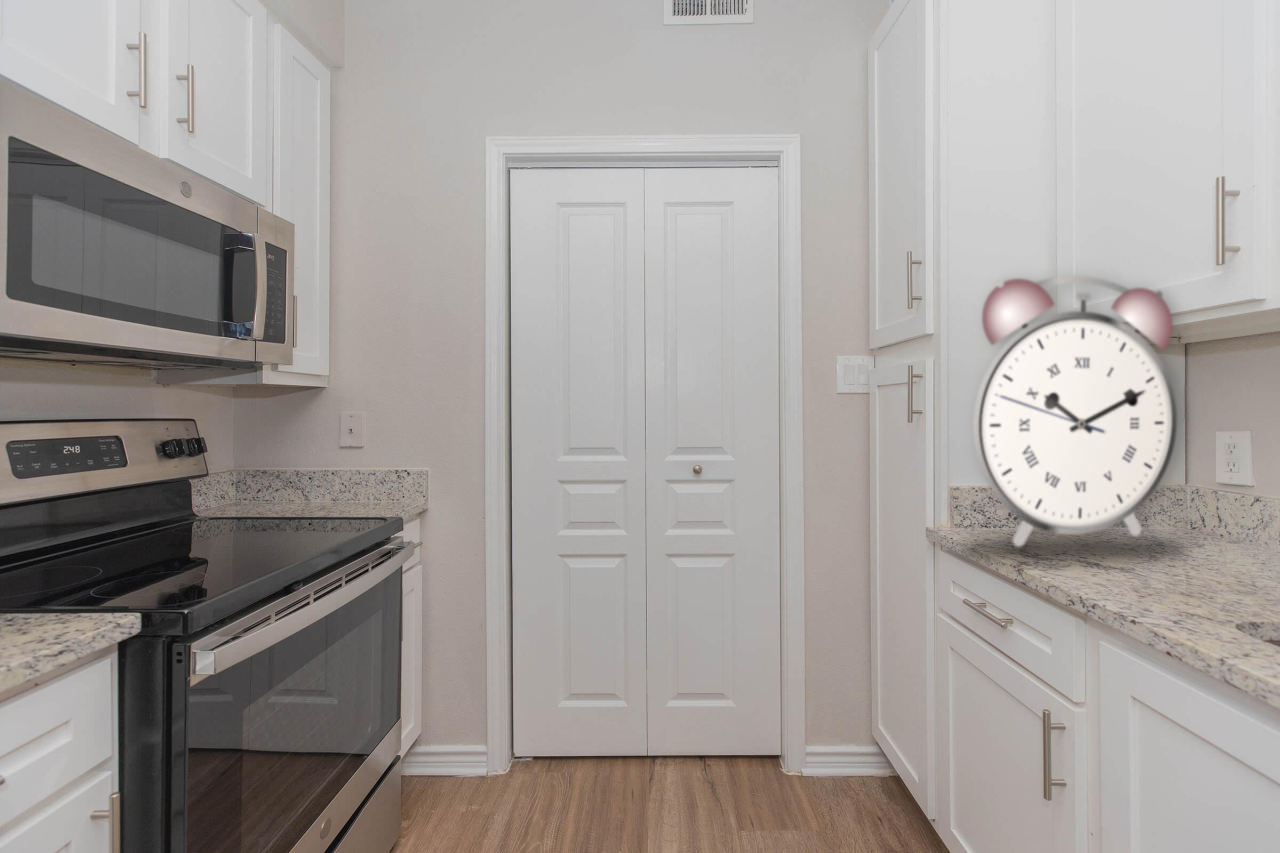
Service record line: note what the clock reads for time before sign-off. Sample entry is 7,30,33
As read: 10,10,48
